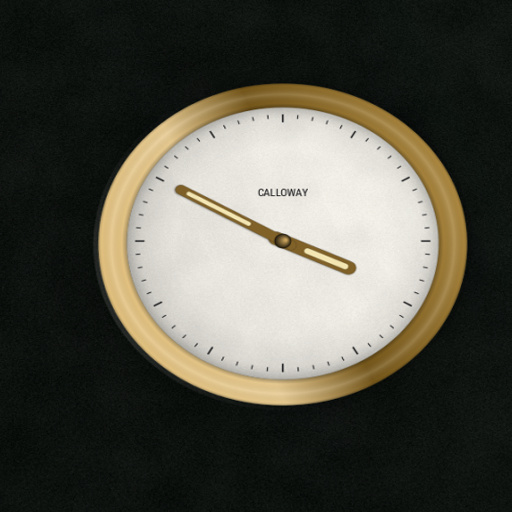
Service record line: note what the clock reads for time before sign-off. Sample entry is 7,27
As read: 3,50
